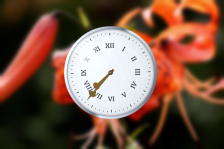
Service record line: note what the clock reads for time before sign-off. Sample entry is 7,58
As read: 7,37
